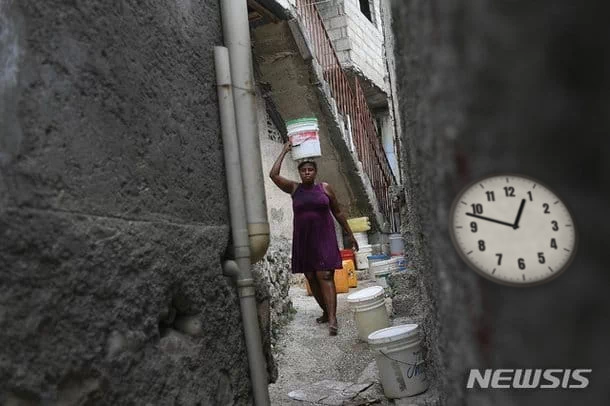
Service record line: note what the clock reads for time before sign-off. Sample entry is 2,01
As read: 12,48
